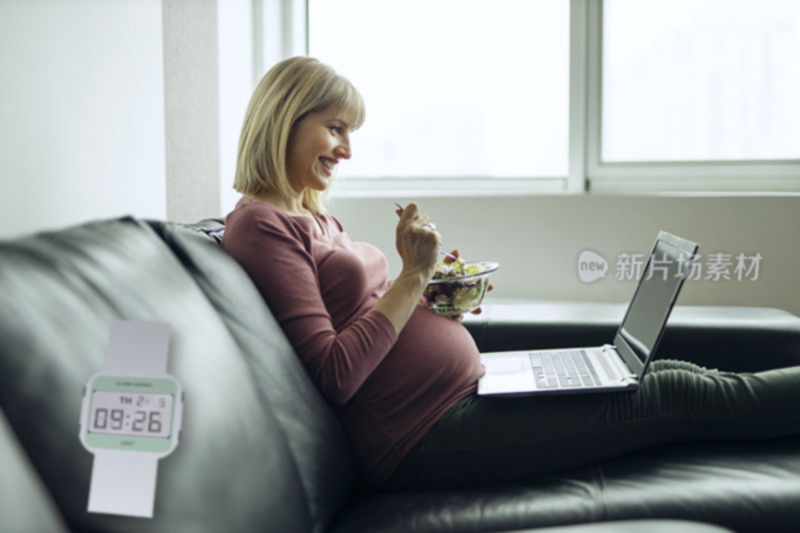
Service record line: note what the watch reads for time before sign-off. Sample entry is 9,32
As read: 9,26
